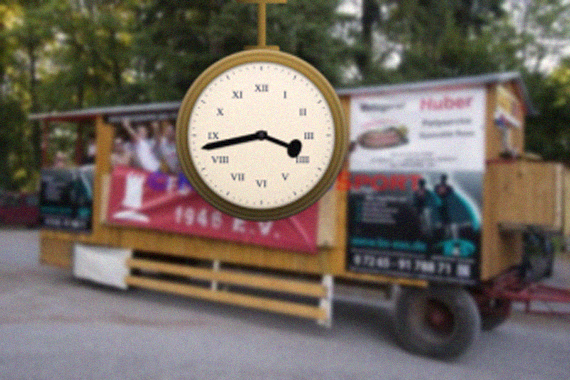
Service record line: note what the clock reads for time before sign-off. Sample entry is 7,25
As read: 3,43
